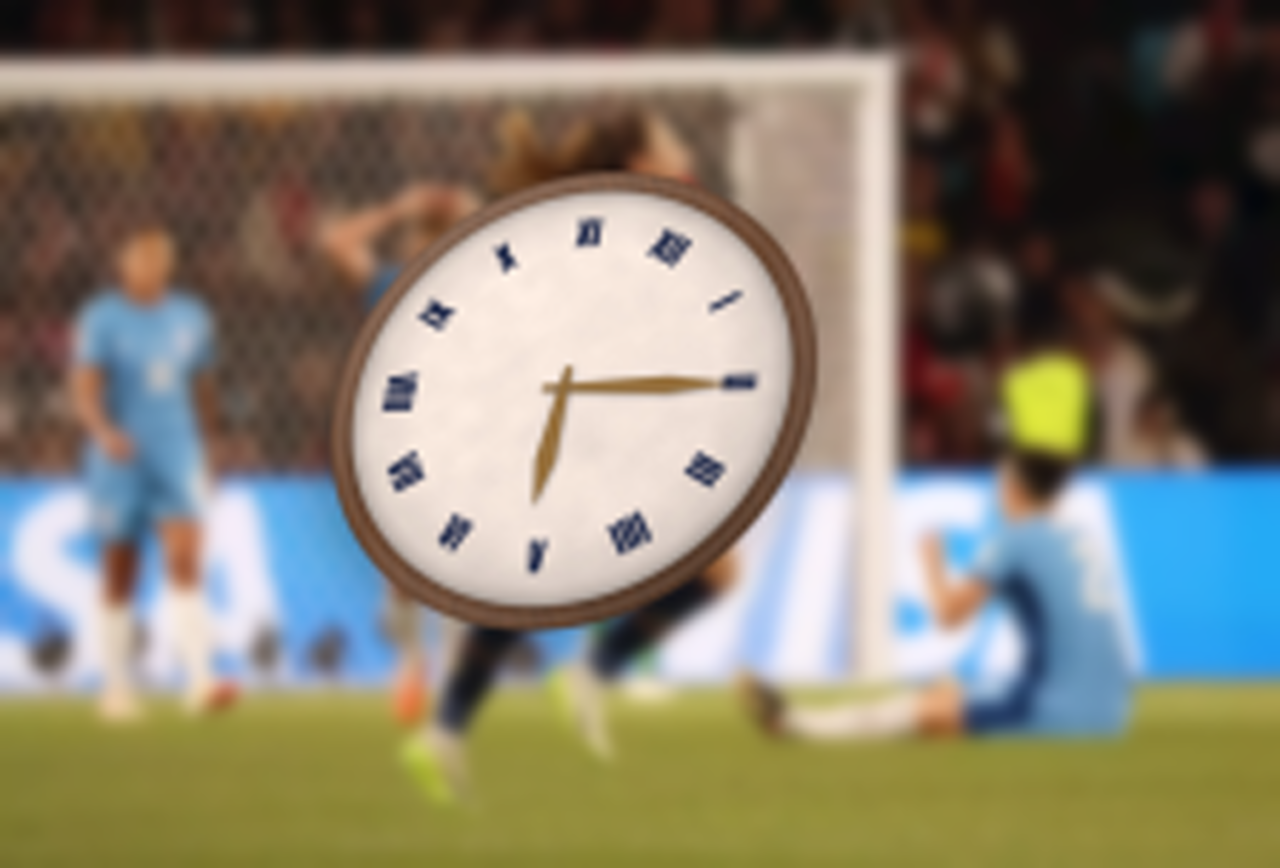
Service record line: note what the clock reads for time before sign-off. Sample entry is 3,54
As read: 5,10
